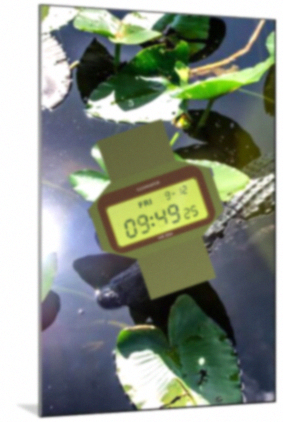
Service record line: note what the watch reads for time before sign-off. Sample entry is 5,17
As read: 9,49
